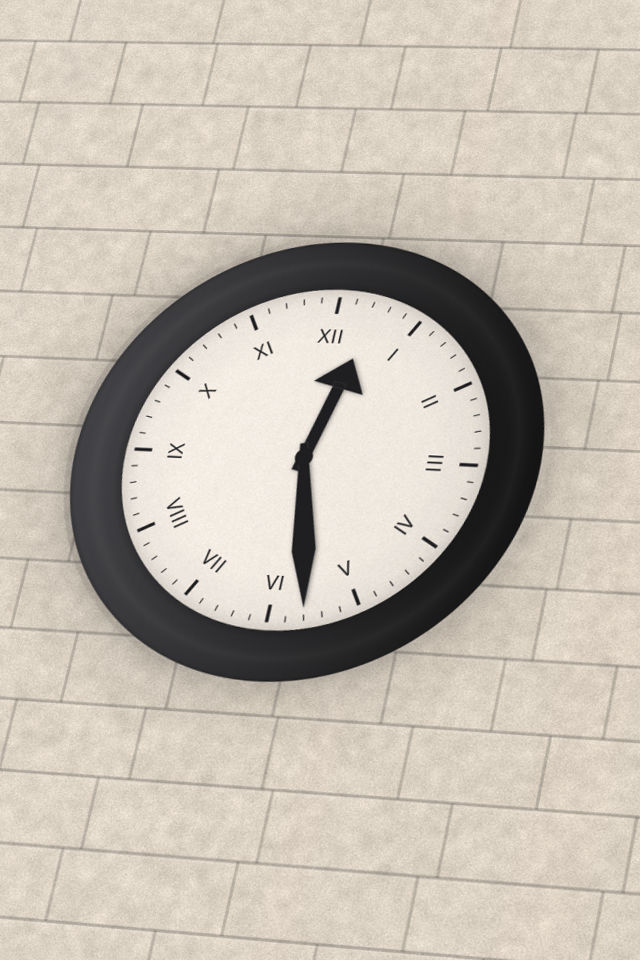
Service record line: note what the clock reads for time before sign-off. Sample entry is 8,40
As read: 12,28
